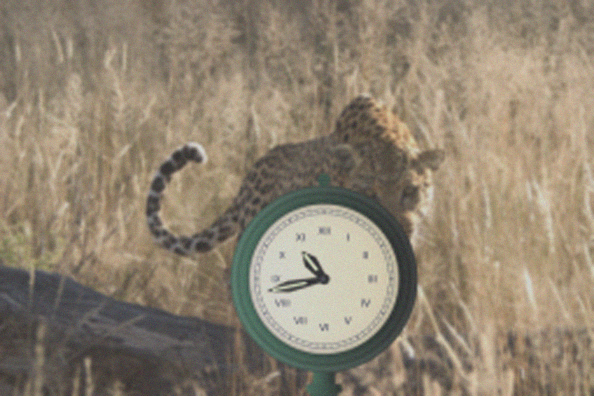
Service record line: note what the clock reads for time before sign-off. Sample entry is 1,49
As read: 10,43
